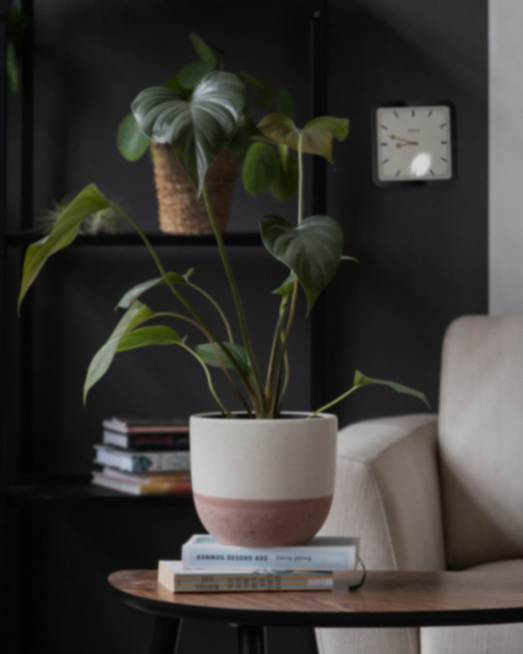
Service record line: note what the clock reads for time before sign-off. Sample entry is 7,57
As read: 8,48
